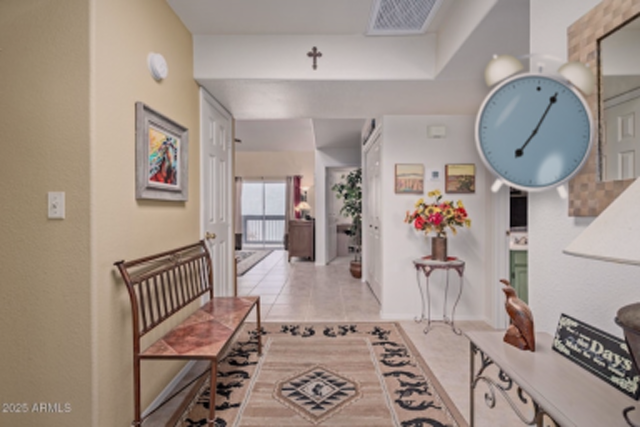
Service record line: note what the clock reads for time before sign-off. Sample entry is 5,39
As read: 7,04
